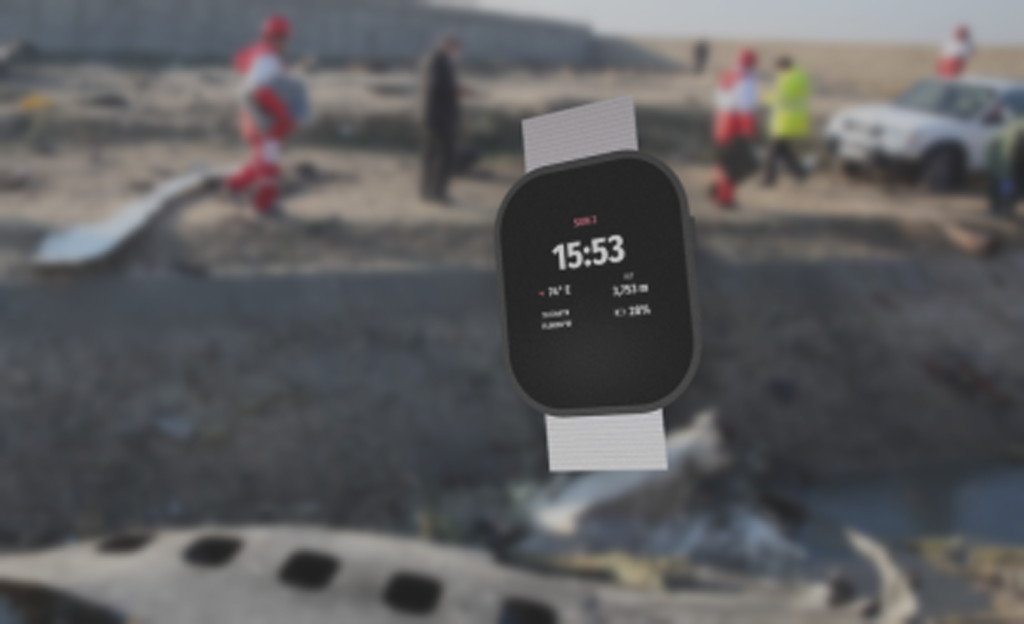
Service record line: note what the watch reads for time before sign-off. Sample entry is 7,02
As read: 15,53
